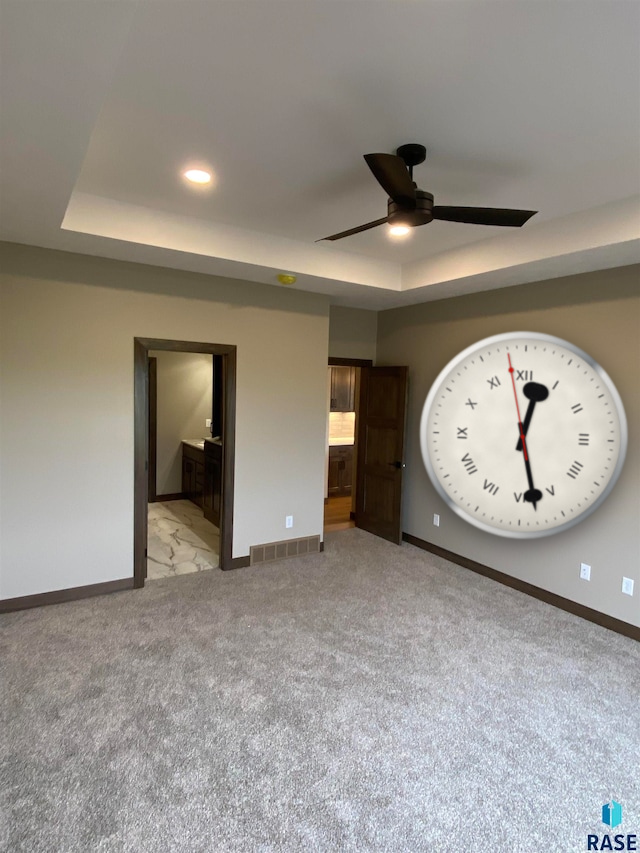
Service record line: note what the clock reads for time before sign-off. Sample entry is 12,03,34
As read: 12,27,58
